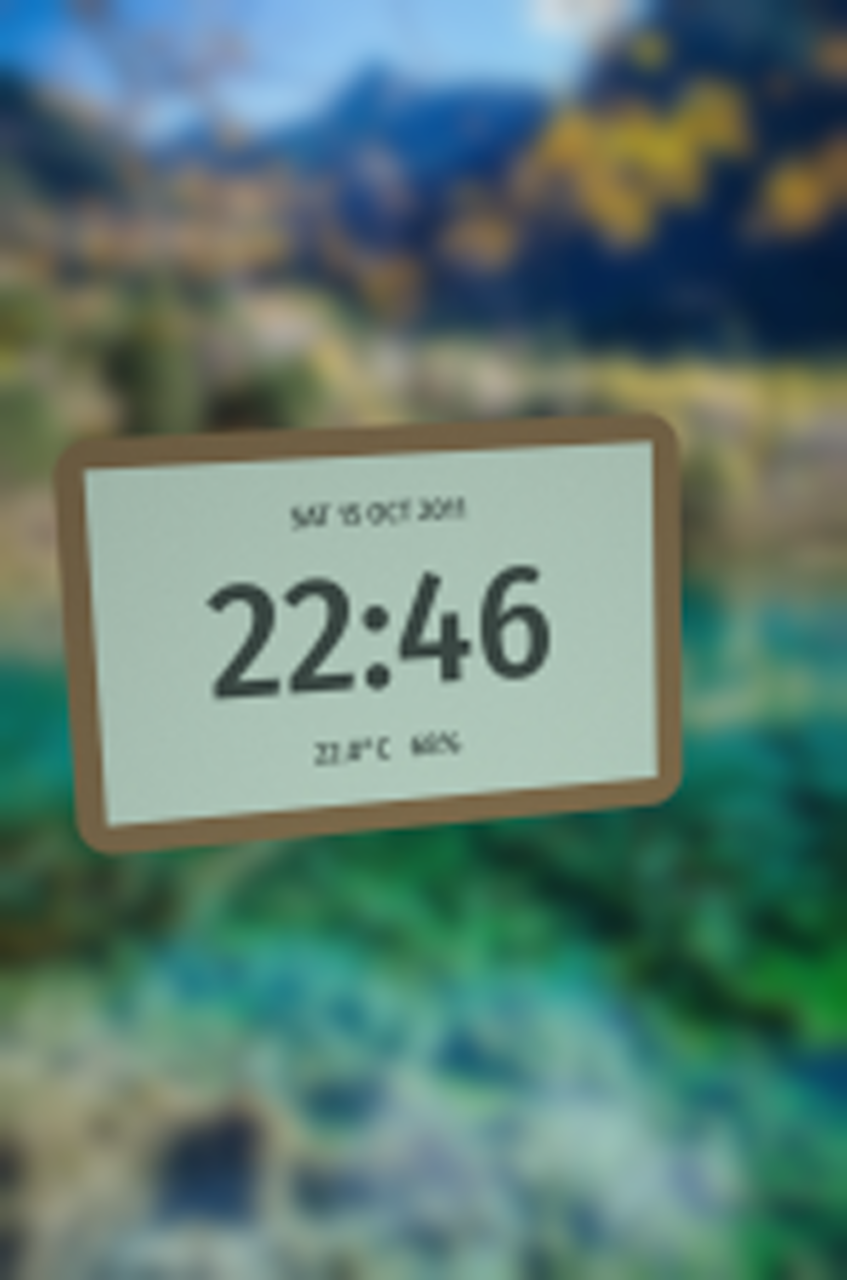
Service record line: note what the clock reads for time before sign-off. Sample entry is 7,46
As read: 22,46
